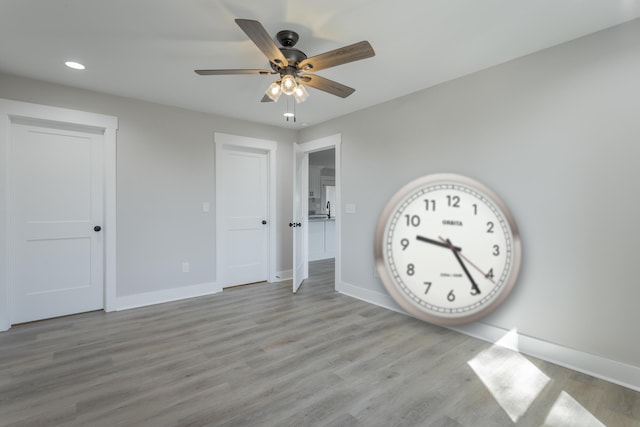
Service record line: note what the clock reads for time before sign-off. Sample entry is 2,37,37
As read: 9,24,21
